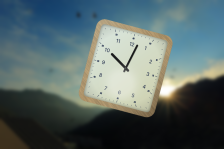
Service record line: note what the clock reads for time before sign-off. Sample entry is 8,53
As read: 10,02
